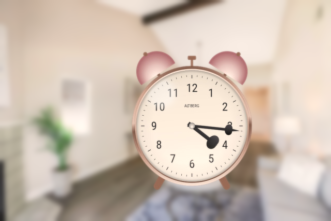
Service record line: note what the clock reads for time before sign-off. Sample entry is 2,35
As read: 4,16
